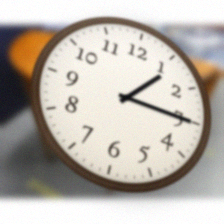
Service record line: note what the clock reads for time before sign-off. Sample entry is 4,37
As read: 1,15
